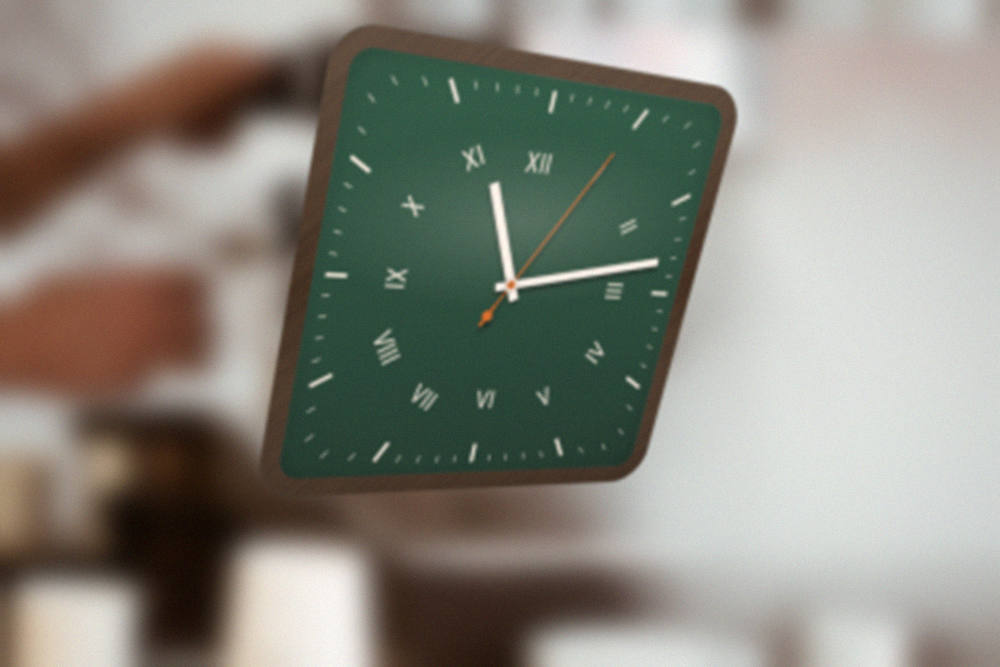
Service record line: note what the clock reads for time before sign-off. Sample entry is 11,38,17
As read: 11,13,05
